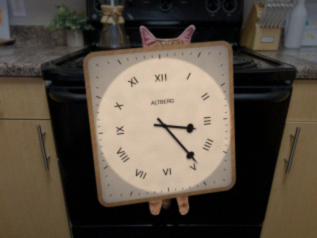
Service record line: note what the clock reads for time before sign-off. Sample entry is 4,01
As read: 3,24
